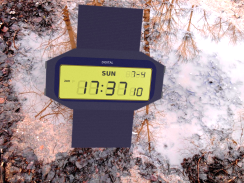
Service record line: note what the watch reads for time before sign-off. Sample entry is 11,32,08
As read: 17,37,10
